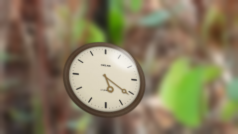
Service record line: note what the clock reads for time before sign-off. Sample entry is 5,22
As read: 5,21
